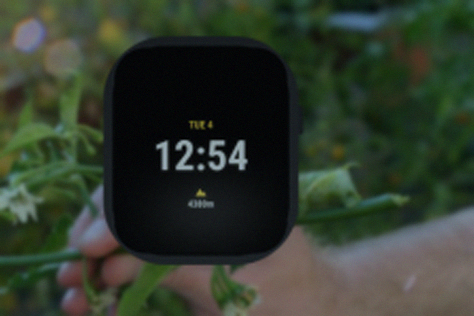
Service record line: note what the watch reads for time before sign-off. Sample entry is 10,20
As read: 12,54
